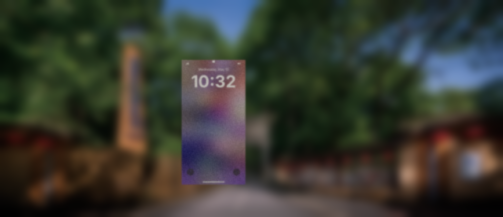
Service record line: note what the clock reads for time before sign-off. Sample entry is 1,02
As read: 10,32
